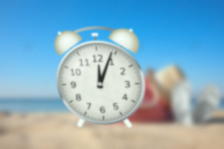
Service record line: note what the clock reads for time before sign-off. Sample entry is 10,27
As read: 12,04
